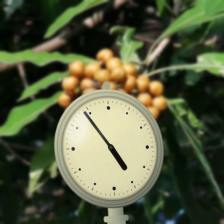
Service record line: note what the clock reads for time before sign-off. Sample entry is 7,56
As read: 4,54
